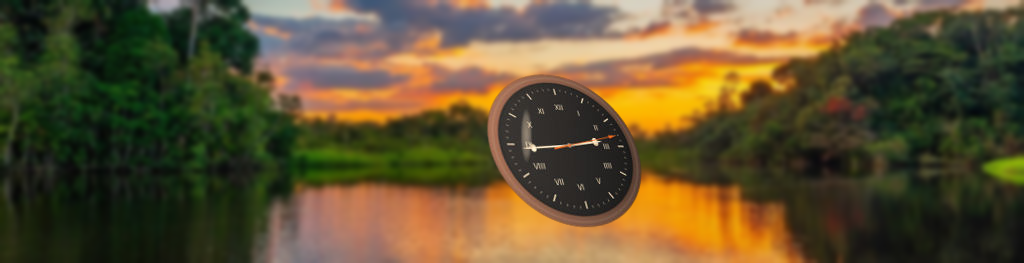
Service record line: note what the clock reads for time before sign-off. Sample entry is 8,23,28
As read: 2,44,13
